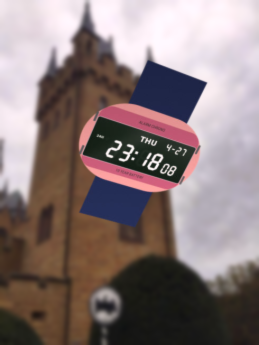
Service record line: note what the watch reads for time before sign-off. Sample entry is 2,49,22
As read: 23,18,08
